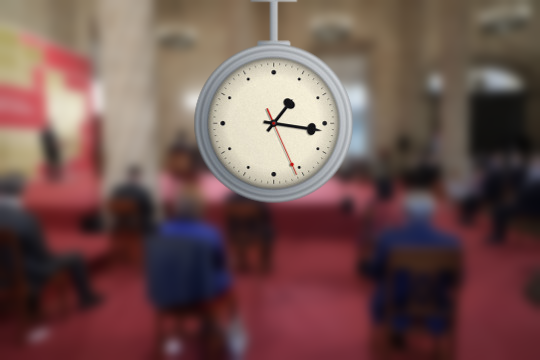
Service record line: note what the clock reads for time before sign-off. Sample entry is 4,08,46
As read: 1,16,26
